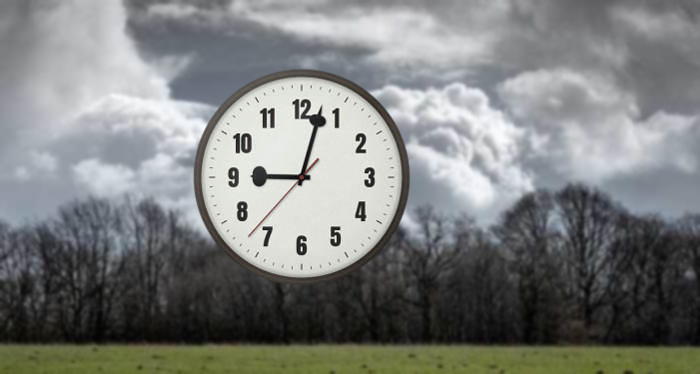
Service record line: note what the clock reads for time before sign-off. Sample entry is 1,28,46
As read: 9,02,37
